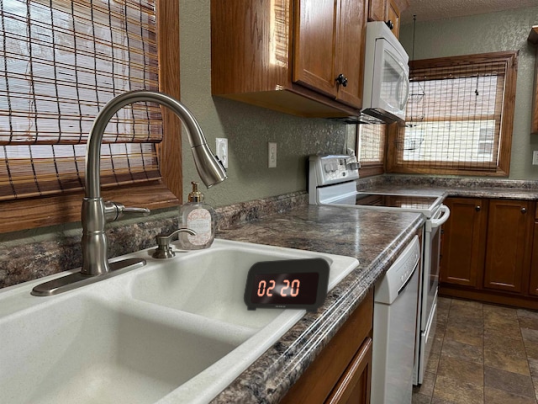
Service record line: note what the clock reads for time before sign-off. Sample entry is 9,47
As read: 2,20
